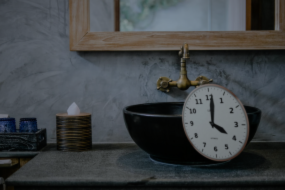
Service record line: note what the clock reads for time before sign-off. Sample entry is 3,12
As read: 4,01
